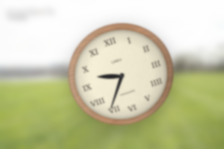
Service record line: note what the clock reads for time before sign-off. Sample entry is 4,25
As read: 9,36
